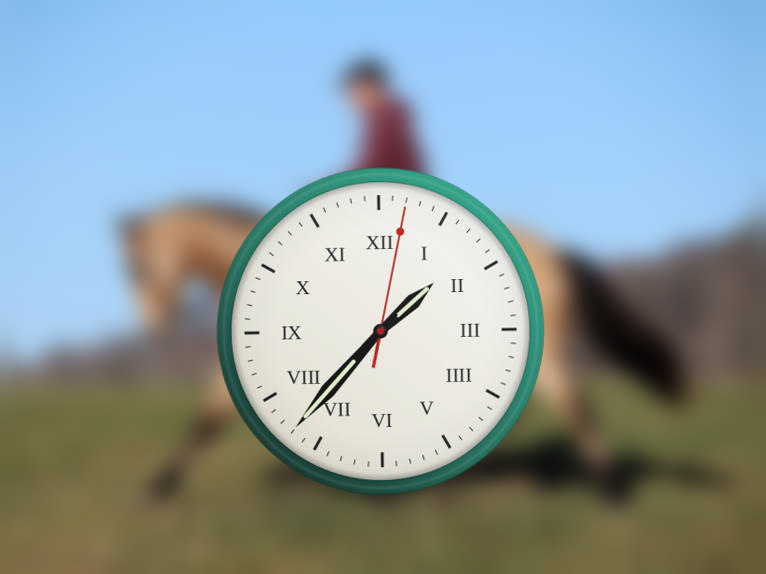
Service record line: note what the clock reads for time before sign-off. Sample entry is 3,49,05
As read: 1,37,02
